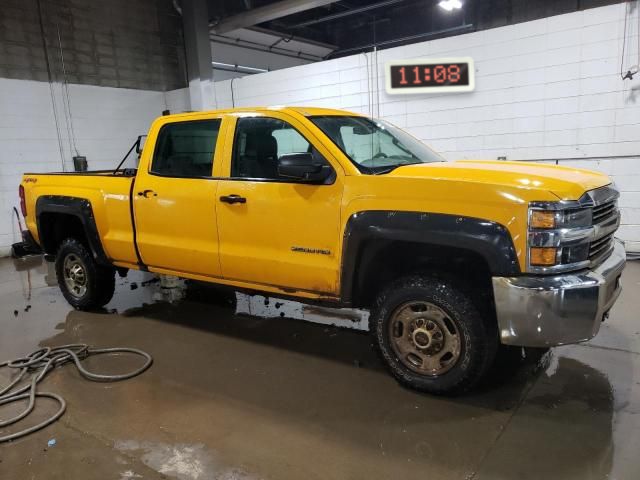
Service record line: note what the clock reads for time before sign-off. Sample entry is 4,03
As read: 11,08
